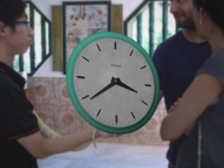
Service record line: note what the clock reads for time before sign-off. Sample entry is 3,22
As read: 3,39
